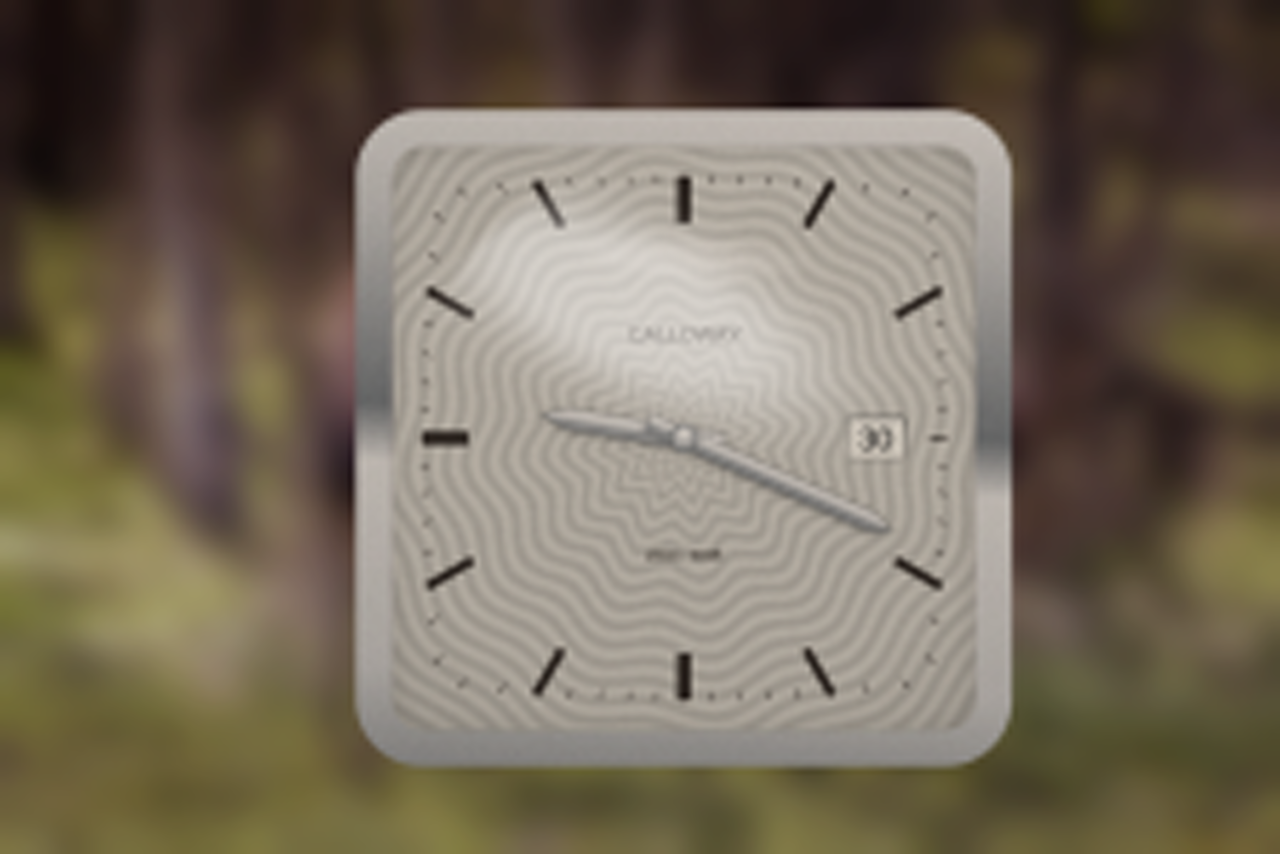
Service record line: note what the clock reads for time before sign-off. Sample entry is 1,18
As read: 9,19
